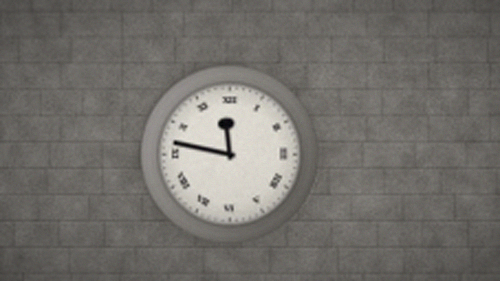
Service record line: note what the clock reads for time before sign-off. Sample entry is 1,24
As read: 11,47
